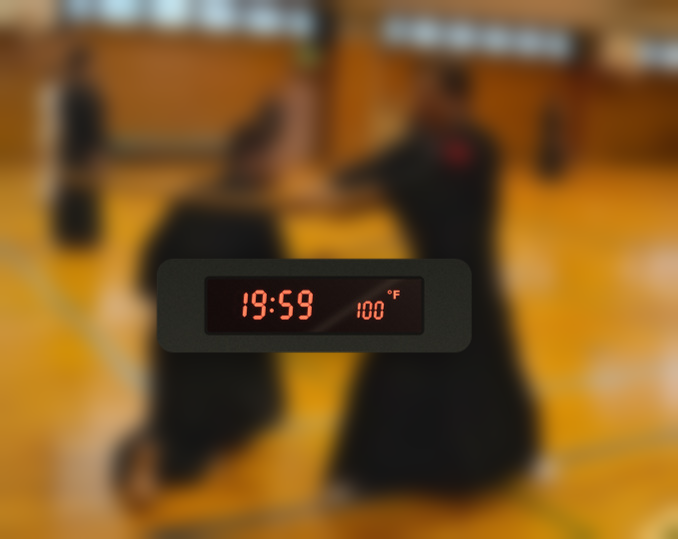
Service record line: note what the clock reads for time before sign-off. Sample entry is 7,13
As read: 19,59
